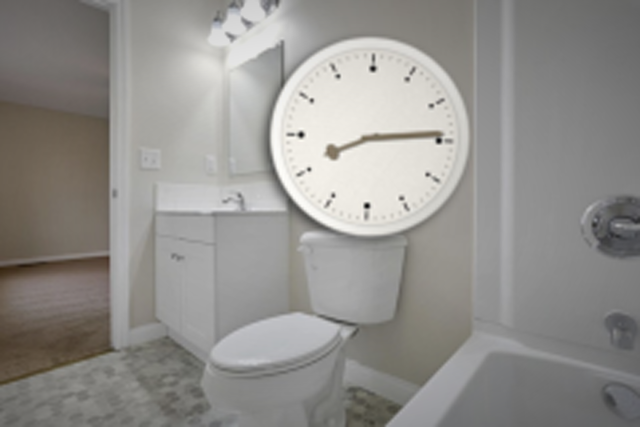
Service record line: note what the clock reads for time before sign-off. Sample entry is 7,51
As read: 8,14
